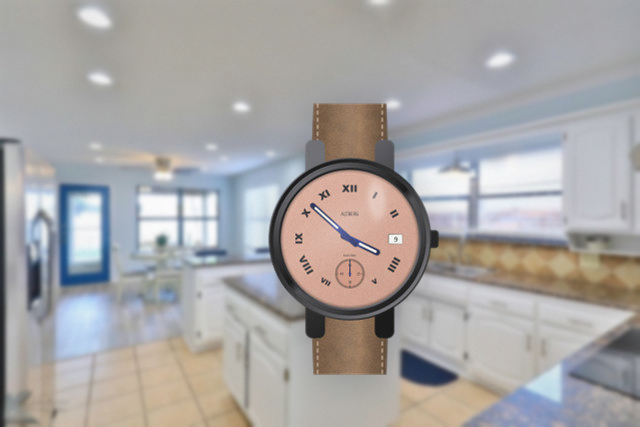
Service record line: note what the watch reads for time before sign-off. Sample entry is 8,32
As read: 3,52
